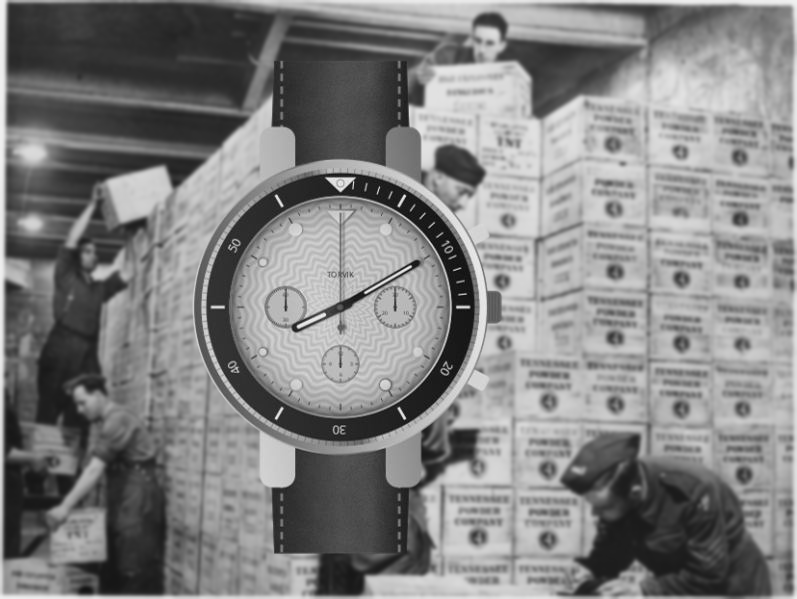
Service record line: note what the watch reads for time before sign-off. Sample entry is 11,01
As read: 8,10
